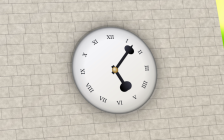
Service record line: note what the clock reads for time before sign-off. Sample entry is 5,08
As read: 5,07
